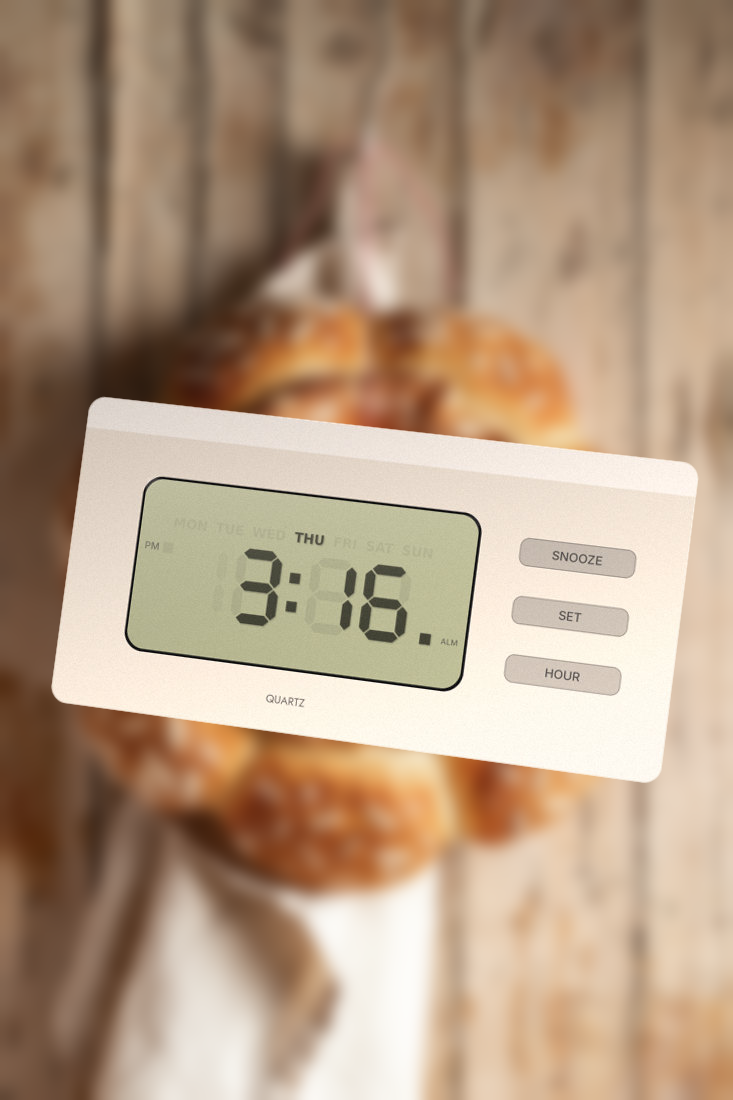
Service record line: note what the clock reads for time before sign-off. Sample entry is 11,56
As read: 3,16
